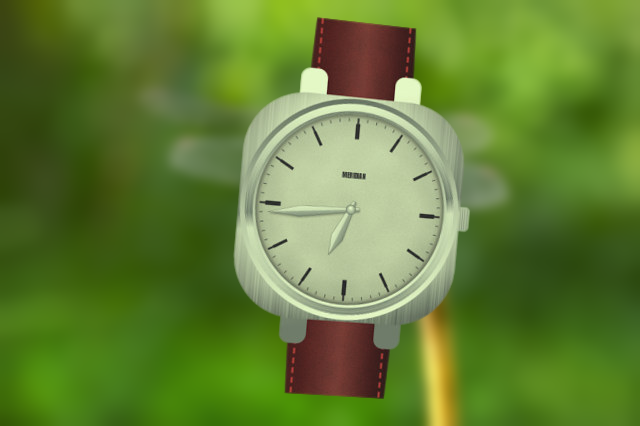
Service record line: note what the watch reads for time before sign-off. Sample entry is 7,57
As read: 6,44
